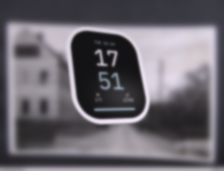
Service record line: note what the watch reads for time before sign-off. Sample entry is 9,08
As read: 17,51
